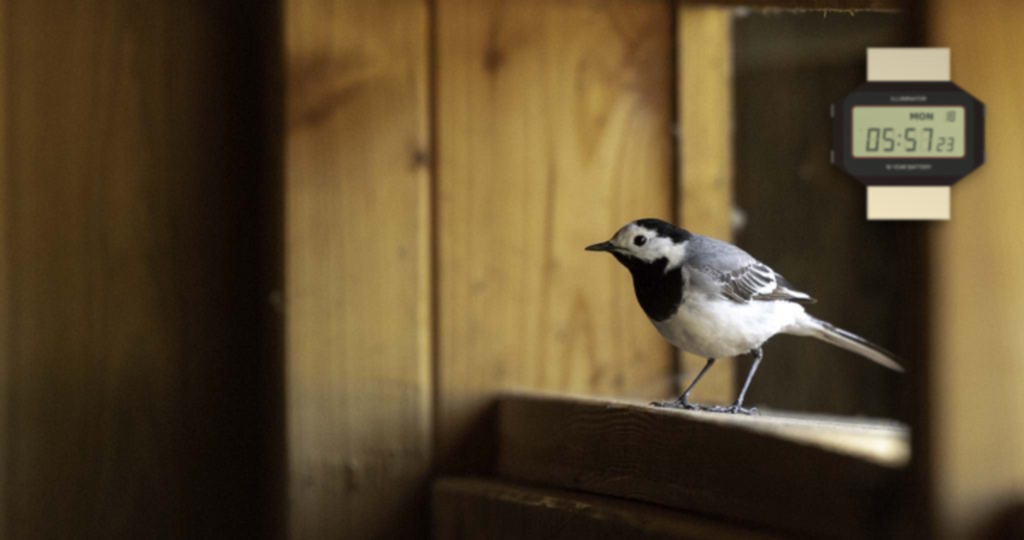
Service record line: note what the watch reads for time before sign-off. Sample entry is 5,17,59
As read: 5,57,23
